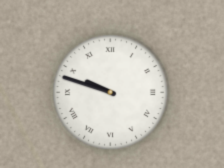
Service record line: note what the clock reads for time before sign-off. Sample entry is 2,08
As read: 9,48
